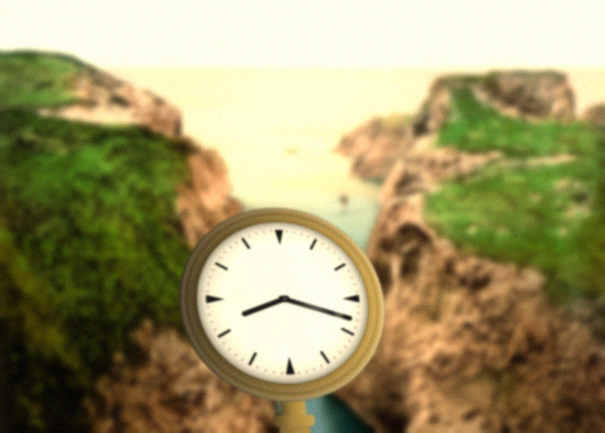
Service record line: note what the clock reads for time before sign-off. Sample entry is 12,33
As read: 8,18
